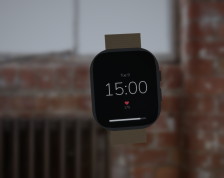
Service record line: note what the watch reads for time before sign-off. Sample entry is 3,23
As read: 15,00
